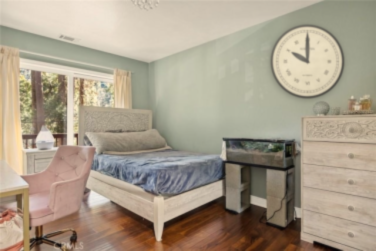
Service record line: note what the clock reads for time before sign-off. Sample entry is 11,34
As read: 10,00
